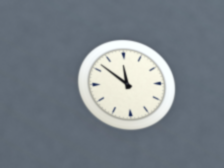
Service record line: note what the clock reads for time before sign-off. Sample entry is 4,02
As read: 11,52
